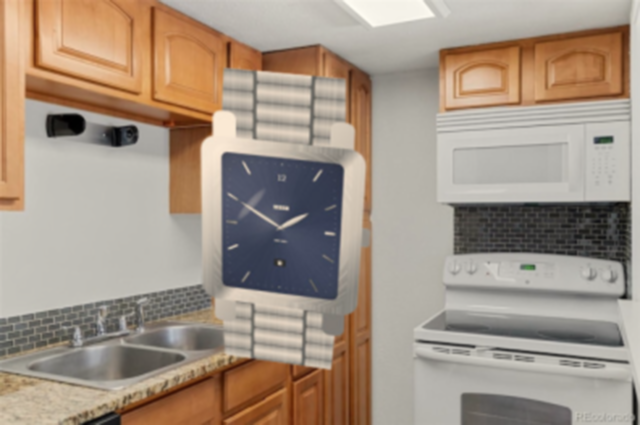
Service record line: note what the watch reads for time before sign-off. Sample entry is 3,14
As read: 1,50
